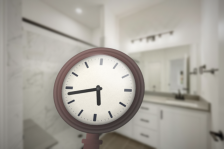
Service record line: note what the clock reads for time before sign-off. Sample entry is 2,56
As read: 5,43
